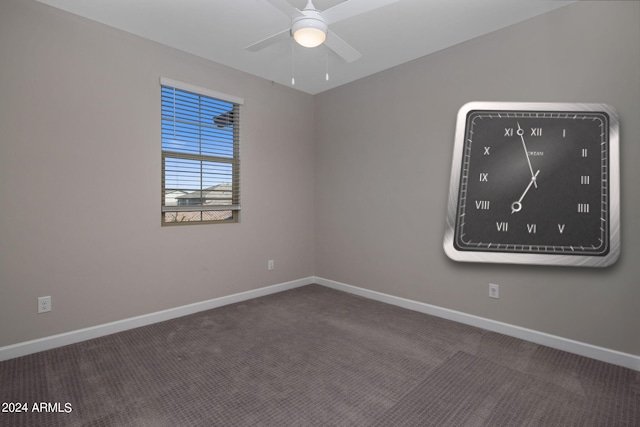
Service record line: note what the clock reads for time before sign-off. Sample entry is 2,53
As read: 6,57
